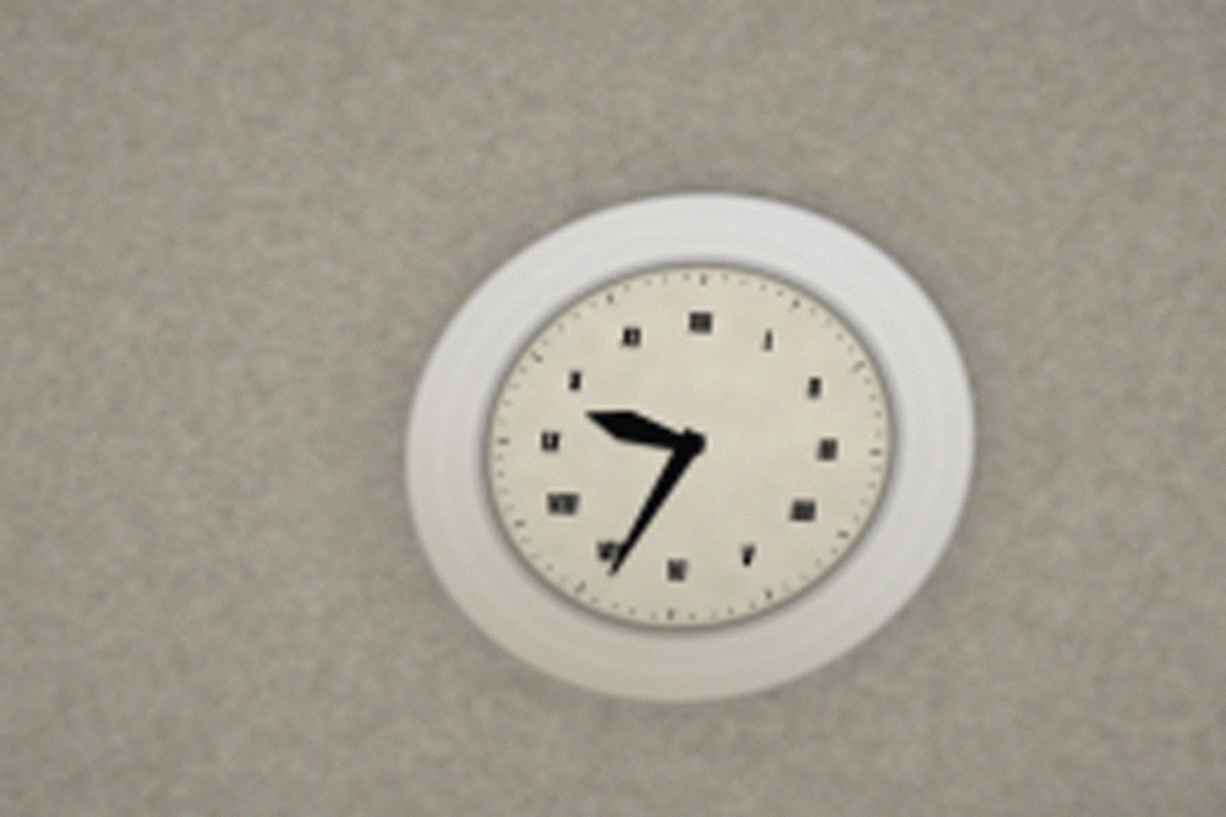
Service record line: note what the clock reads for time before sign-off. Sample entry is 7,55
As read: 9,34
